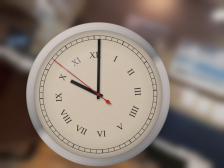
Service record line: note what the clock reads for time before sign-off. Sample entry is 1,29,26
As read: 10,00,52
